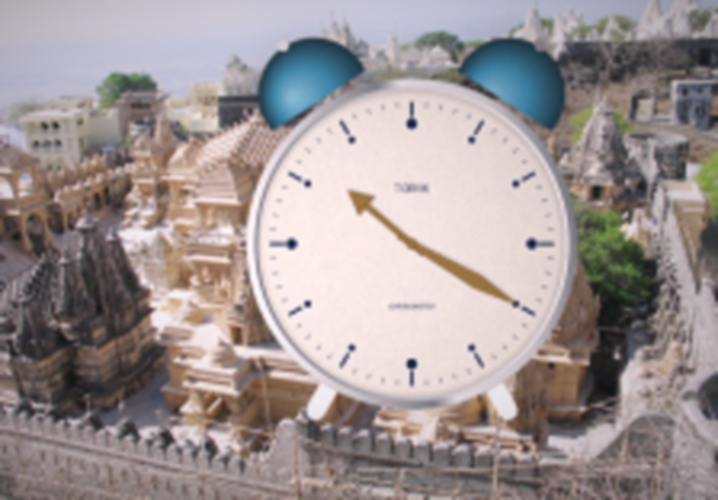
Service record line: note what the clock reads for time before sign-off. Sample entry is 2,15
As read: 10,20
